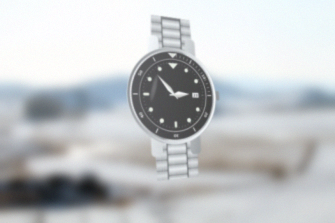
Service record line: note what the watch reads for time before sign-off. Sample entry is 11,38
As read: 2,53
